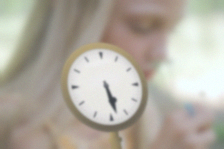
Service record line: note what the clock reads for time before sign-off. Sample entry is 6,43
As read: 5,28
